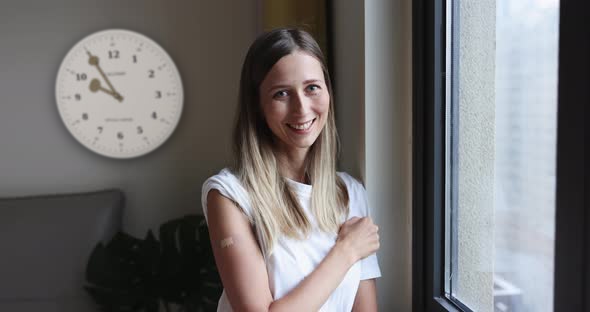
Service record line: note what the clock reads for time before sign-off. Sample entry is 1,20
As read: 9,55
